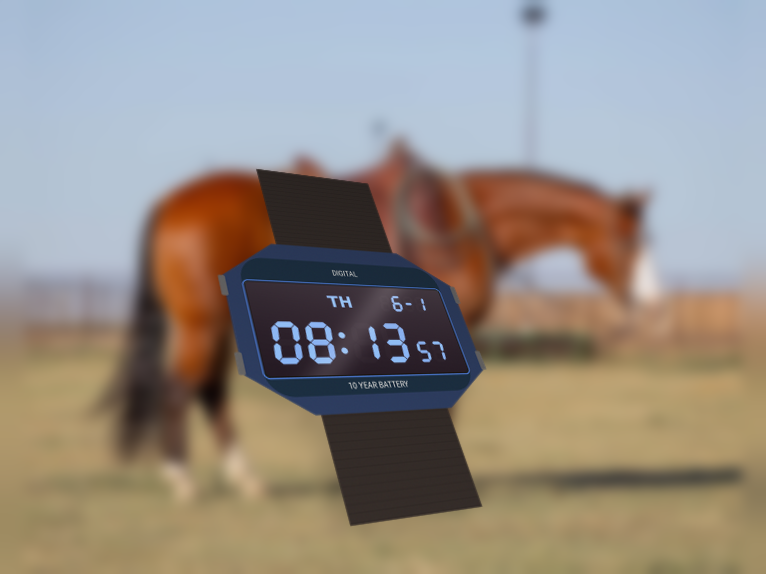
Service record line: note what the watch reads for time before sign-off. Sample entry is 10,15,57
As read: 8,13,57
